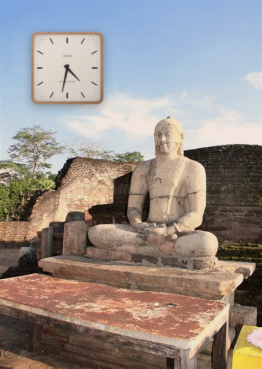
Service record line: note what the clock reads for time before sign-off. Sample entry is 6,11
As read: 4,32
